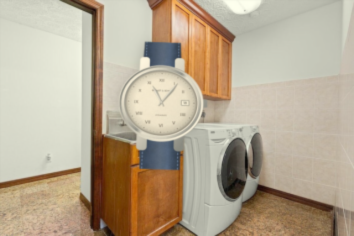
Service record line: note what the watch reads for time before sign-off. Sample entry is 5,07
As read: 11,06
